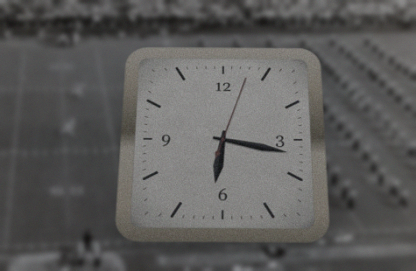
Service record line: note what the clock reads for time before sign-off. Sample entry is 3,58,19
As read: 6,17,03
